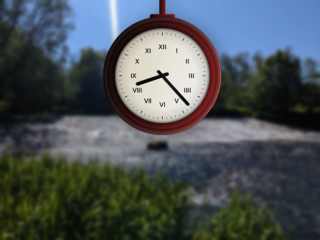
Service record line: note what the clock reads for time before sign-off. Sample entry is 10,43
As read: 8,23
